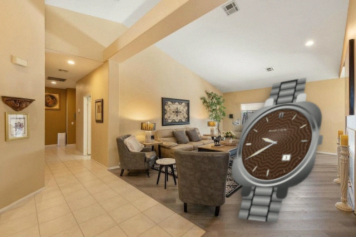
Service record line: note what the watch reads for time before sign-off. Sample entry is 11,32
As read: 9,40
